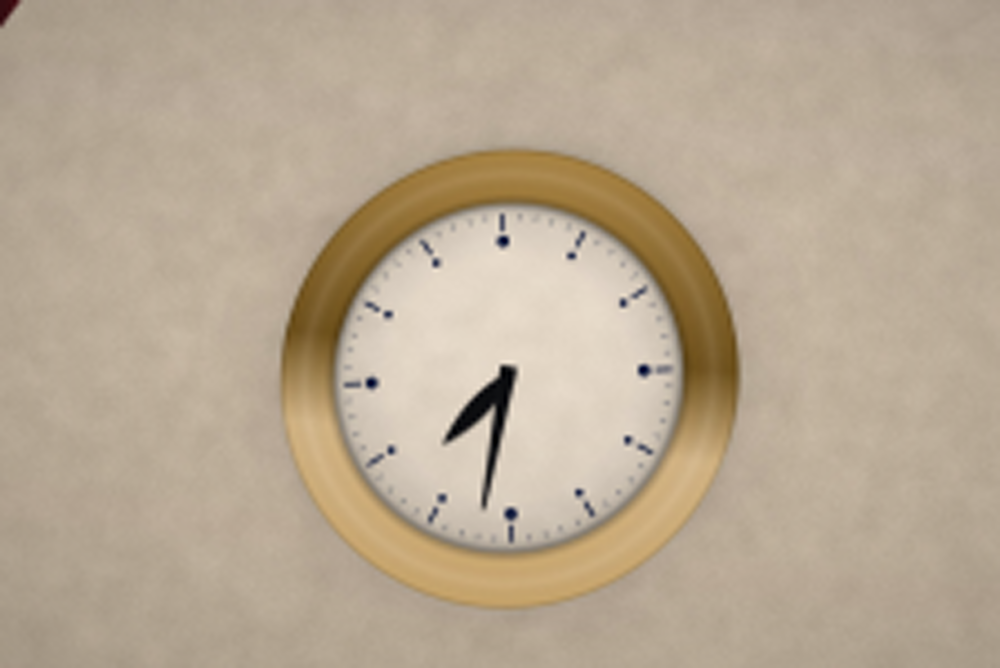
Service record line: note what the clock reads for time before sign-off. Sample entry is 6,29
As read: 7,32
